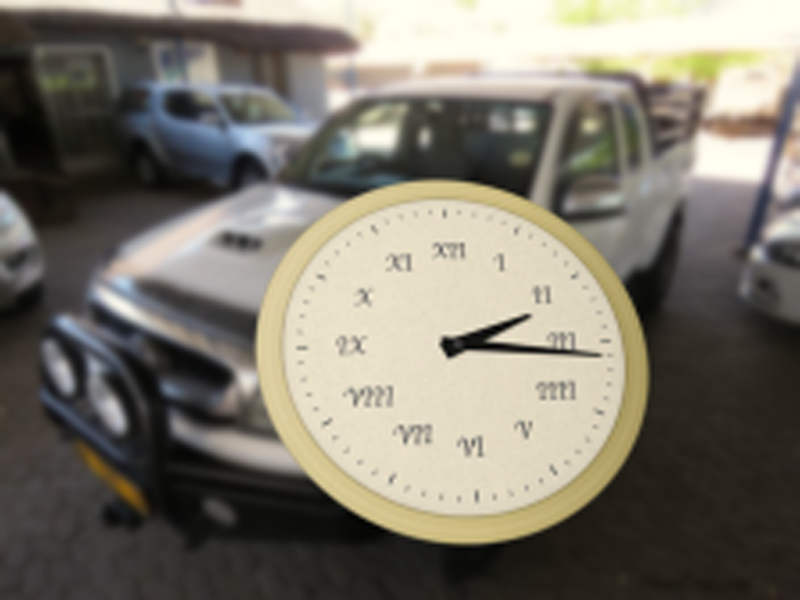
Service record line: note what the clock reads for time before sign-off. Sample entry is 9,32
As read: 2,16
